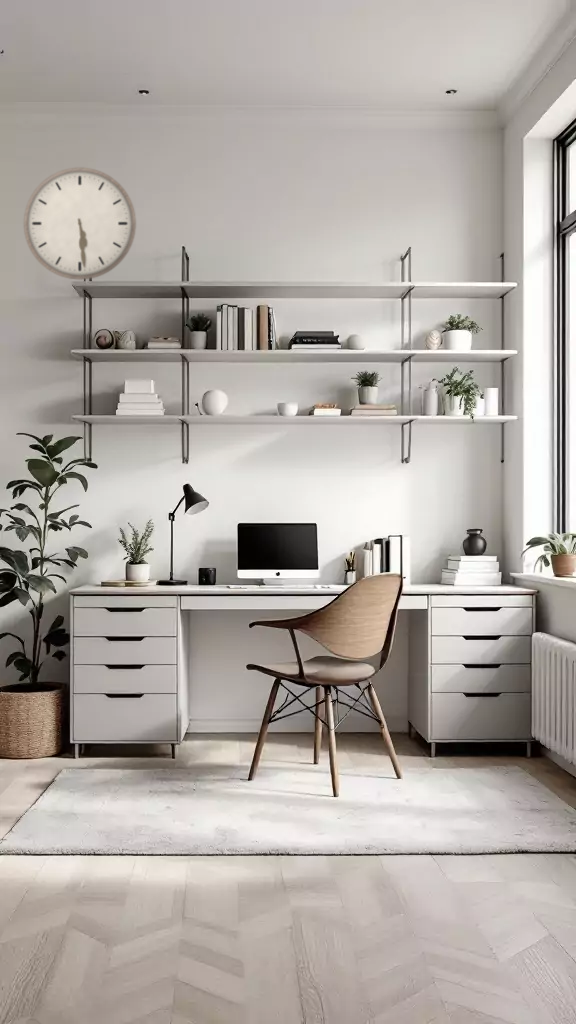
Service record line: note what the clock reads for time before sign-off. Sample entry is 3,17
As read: 5,29
